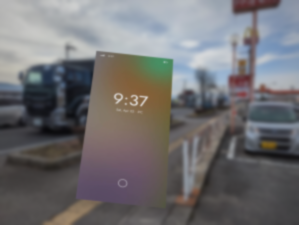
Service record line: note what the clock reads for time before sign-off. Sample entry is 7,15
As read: 9,37
